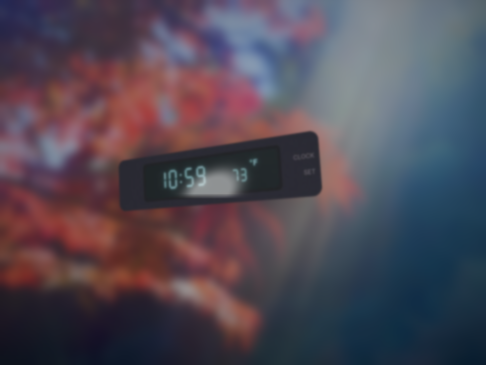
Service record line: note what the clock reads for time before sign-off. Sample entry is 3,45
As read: 10,59
